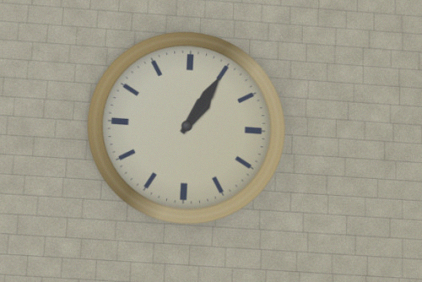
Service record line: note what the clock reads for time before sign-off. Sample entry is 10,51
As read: 1,05
